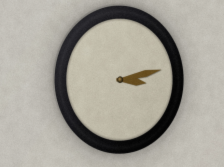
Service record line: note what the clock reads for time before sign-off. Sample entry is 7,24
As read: 3,13
